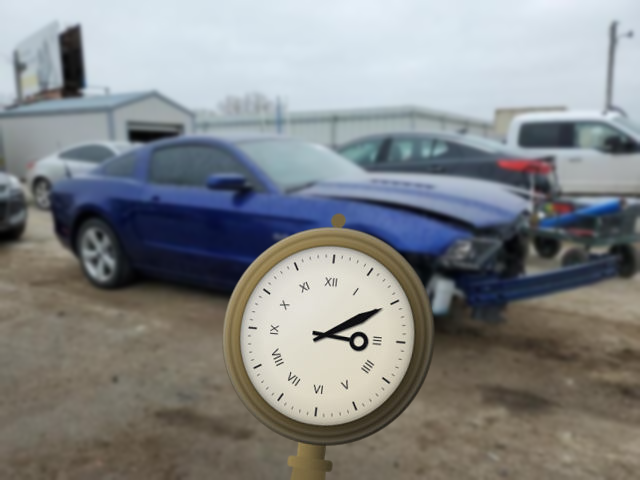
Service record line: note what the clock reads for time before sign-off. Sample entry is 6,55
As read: 3,10
